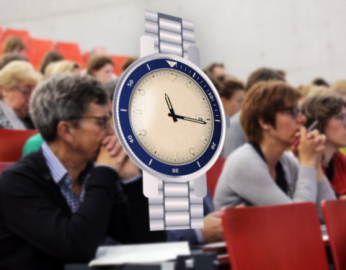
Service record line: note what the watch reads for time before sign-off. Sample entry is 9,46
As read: 11,16
